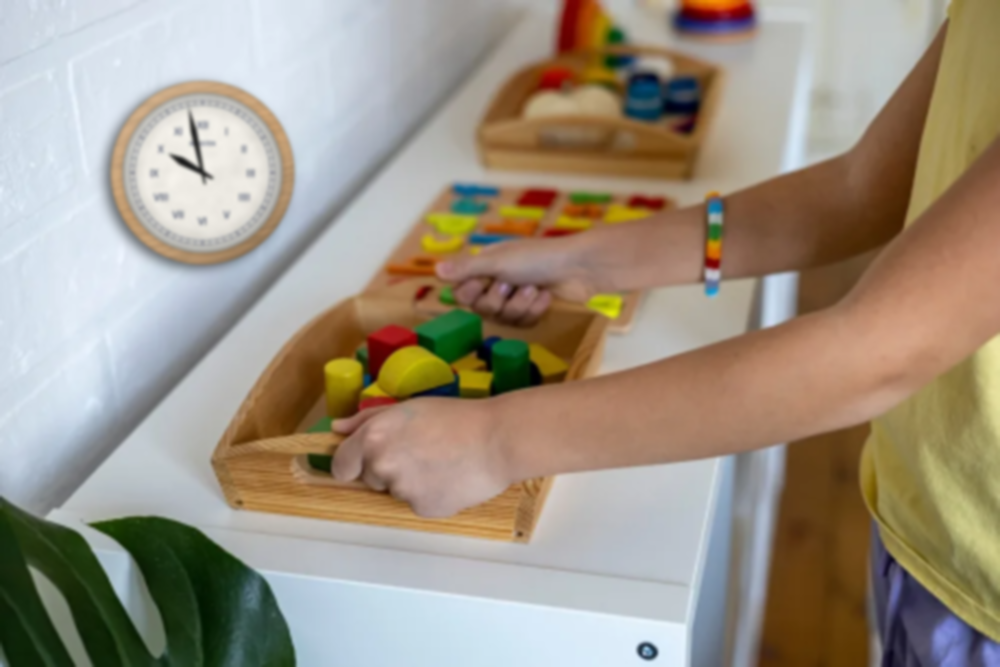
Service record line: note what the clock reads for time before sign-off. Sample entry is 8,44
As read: 9,58
